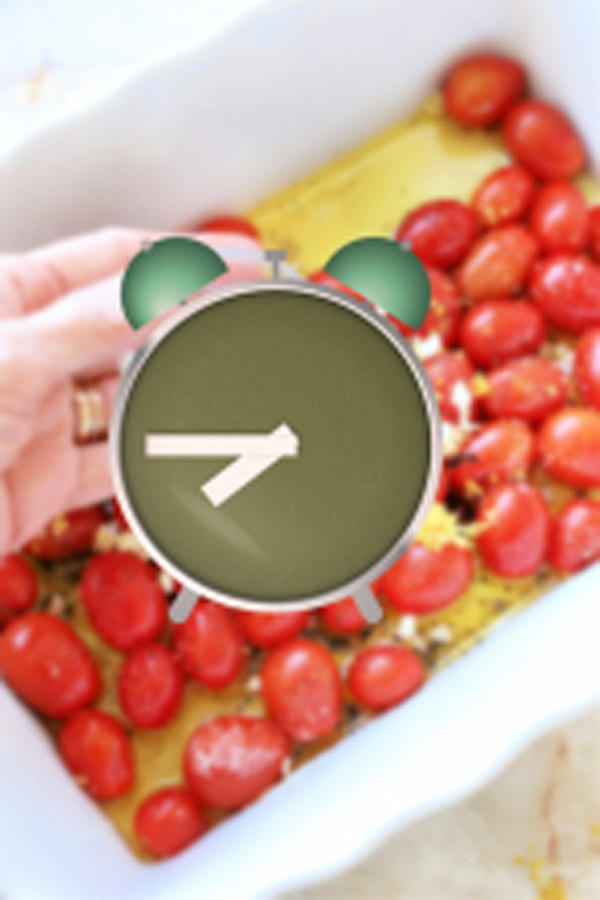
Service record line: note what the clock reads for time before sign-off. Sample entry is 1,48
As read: 7,45
